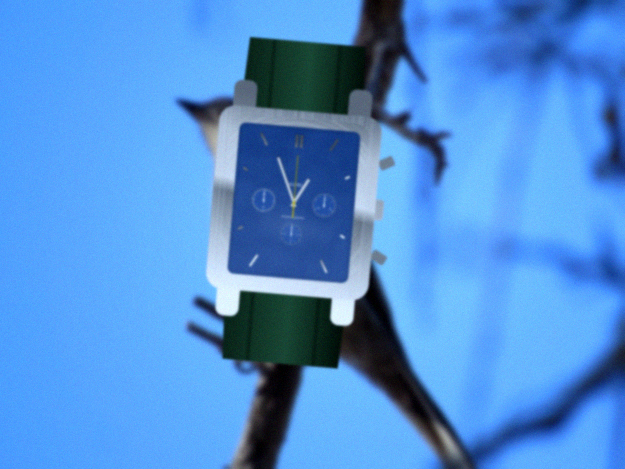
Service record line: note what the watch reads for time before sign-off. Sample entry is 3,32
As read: 12,56
